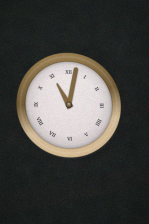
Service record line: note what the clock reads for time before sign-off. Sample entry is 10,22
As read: 11,02
